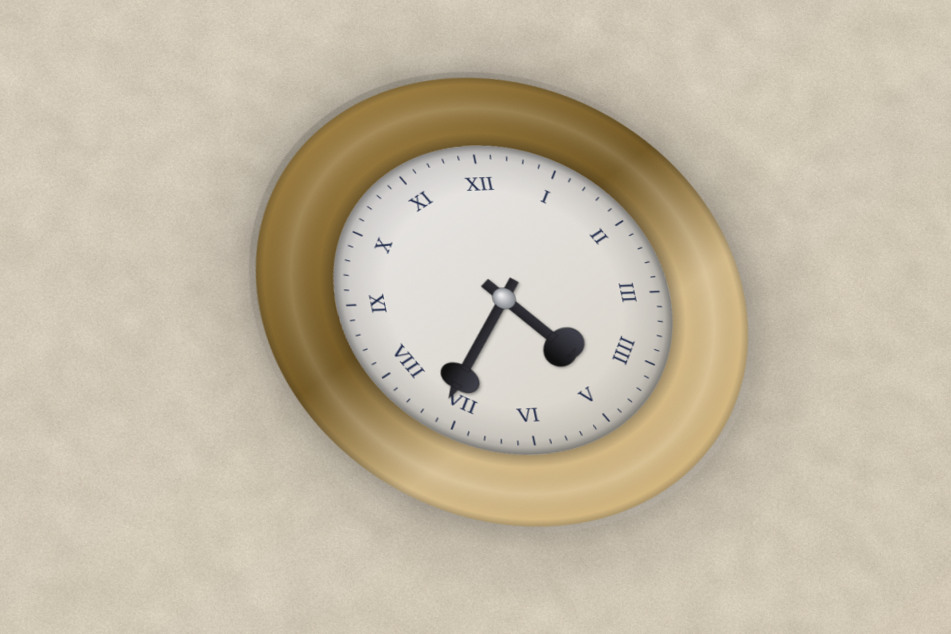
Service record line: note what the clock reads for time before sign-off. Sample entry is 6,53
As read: 4,36
